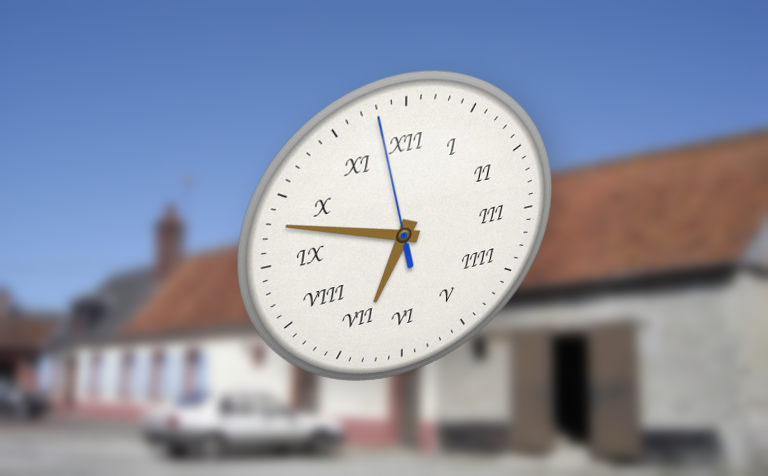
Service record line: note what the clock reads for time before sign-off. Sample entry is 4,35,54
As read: 6,47,58
